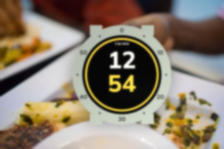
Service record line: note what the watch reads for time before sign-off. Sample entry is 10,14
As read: 12,54
